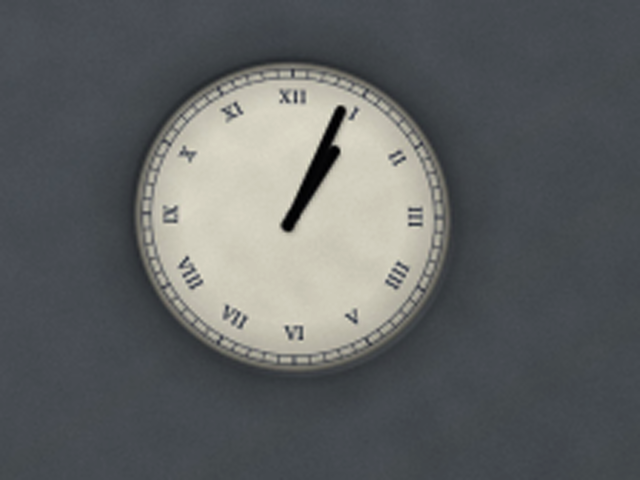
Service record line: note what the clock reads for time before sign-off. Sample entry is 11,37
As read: 1,04
